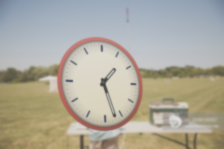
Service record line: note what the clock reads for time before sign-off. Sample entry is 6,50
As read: 1,27
